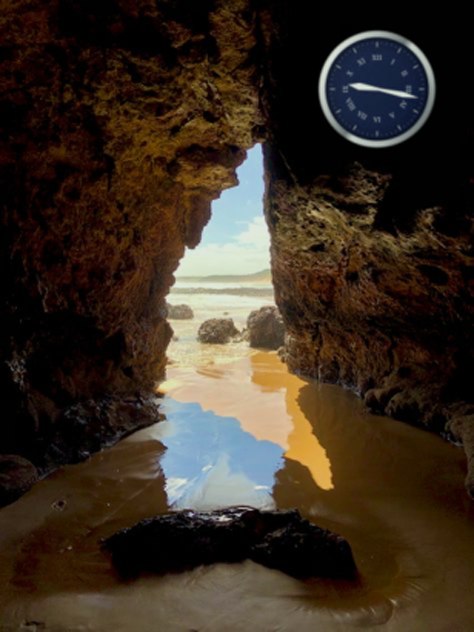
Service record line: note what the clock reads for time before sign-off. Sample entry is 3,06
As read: 9,17
